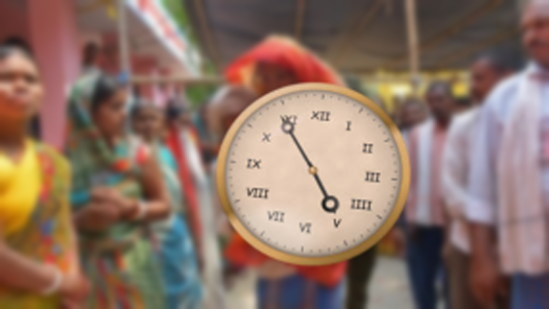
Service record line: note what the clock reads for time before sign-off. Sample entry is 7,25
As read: 4,54
